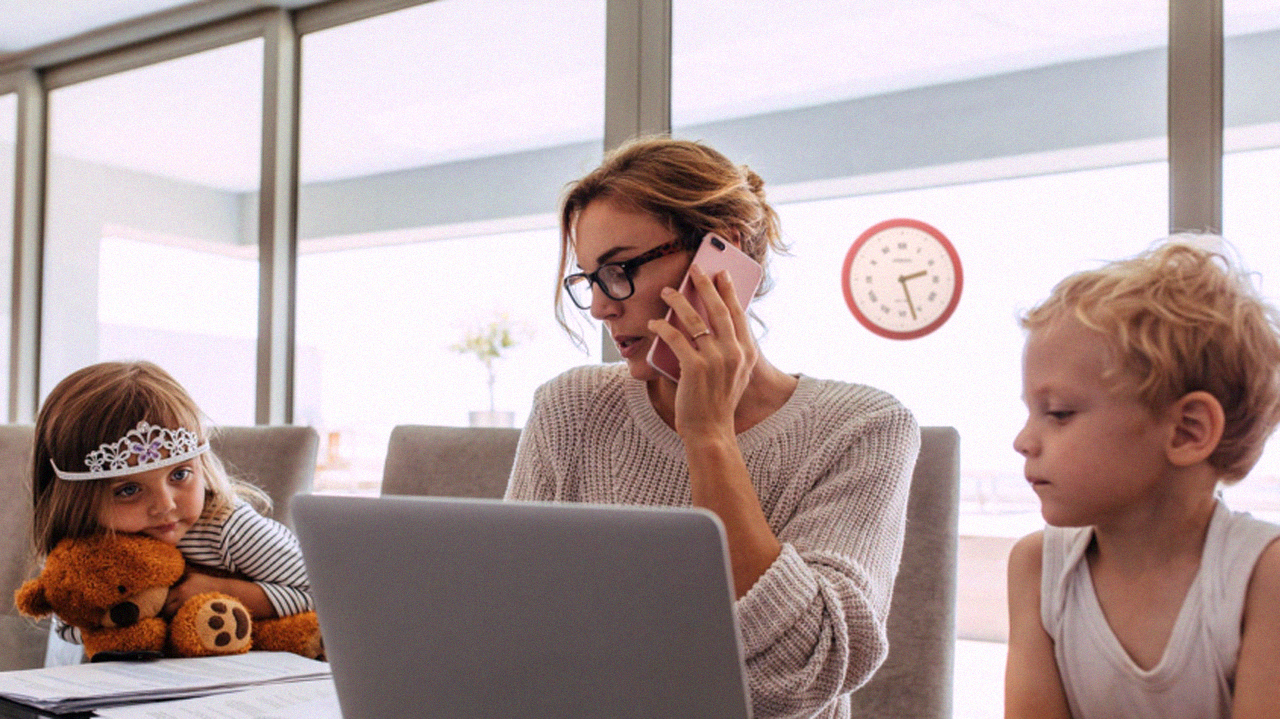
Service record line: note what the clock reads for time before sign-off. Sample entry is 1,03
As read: 2,27
